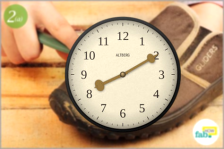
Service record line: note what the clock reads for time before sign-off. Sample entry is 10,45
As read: 8,10
